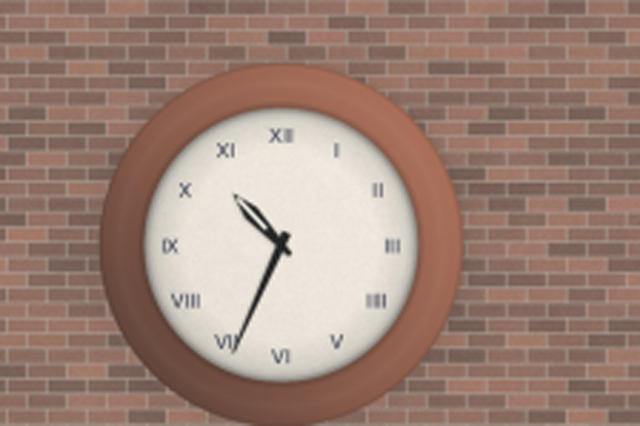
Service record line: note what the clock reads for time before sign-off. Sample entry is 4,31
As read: 10,34
